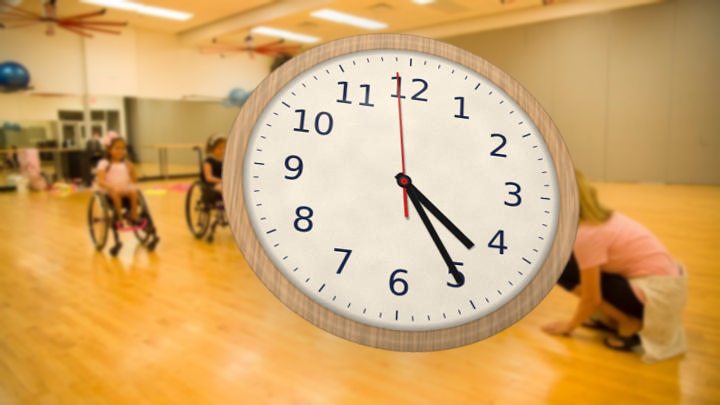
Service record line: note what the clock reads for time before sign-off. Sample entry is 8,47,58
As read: 4,24,59
